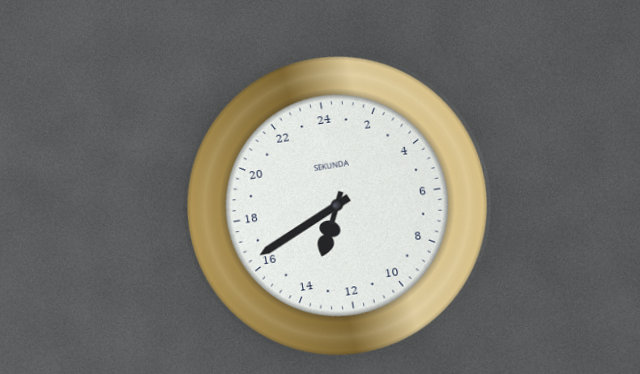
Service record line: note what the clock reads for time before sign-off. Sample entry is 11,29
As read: 13,41
